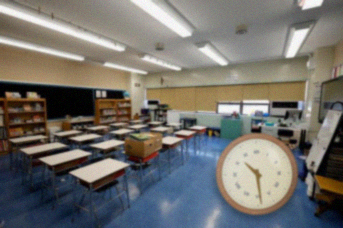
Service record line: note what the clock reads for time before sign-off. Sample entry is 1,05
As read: 10,29
